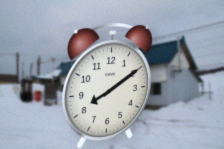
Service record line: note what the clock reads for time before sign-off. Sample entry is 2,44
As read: 8,10
